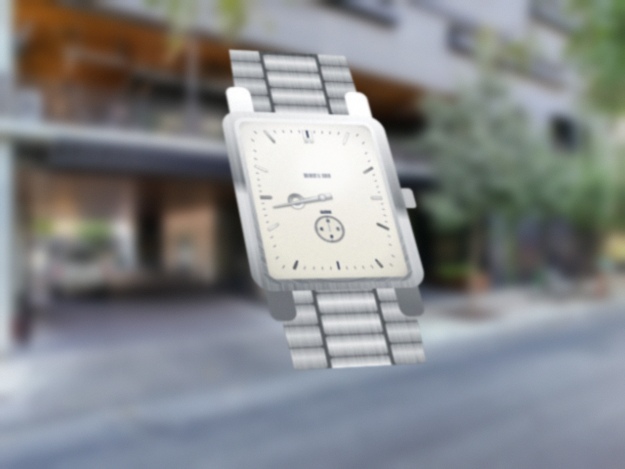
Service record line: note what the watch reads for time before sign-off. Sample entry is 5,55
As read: 8,43
